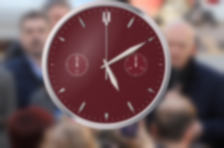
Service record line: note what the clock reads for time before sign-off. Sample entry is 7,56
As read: 5,10
